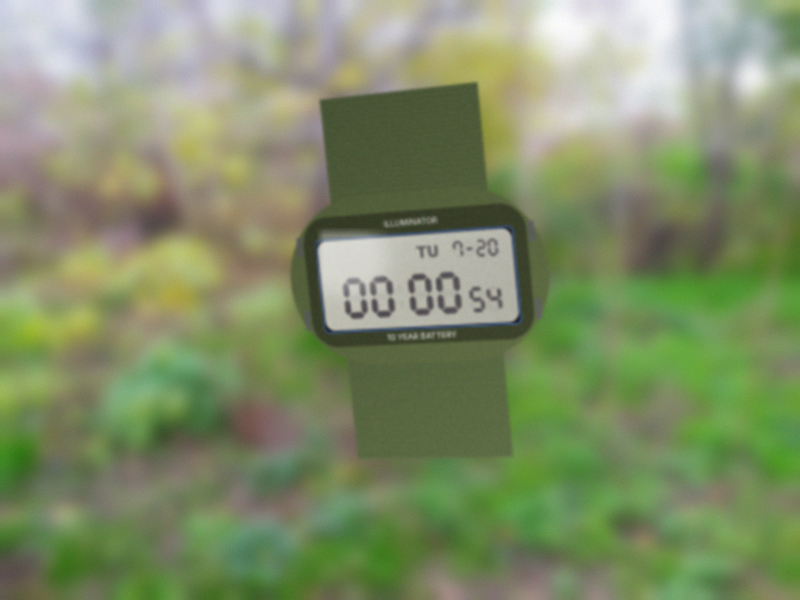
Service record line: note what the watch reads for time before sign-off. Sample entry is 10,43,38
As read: 0,00,54
